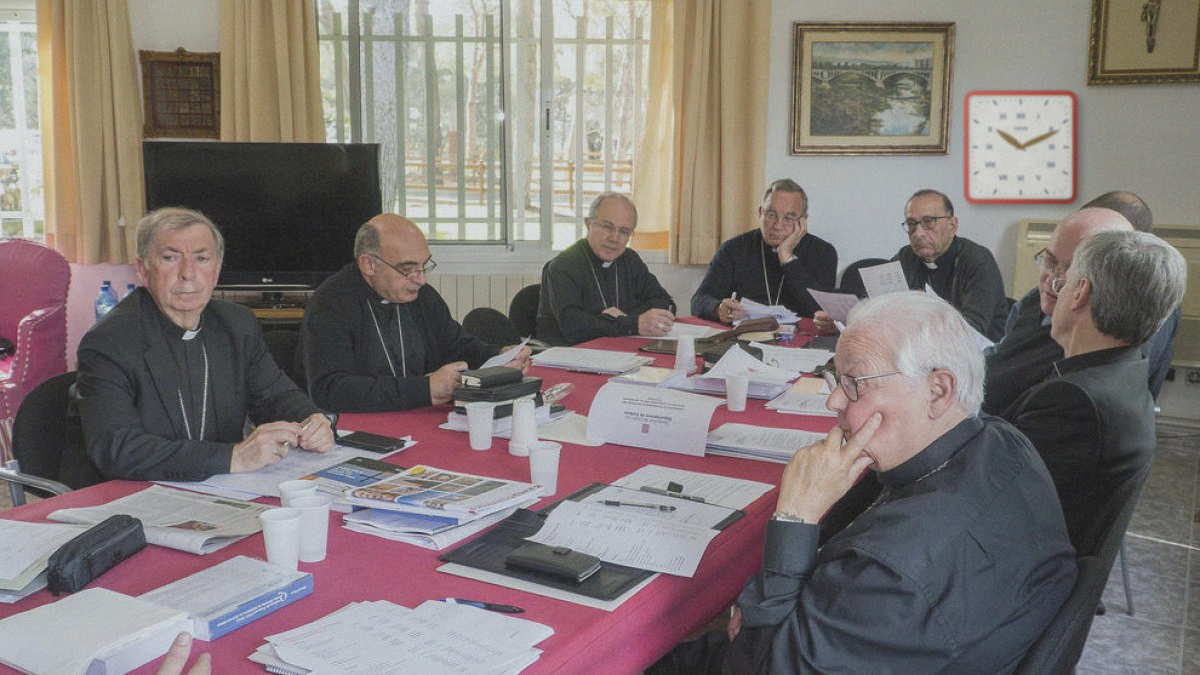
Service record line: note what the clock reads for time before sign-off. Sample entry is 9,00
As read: 10,11
